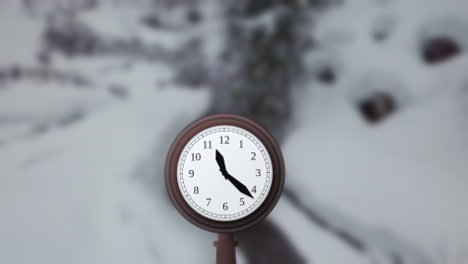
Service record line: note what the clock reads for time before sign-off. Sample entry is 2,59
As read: 11,22
